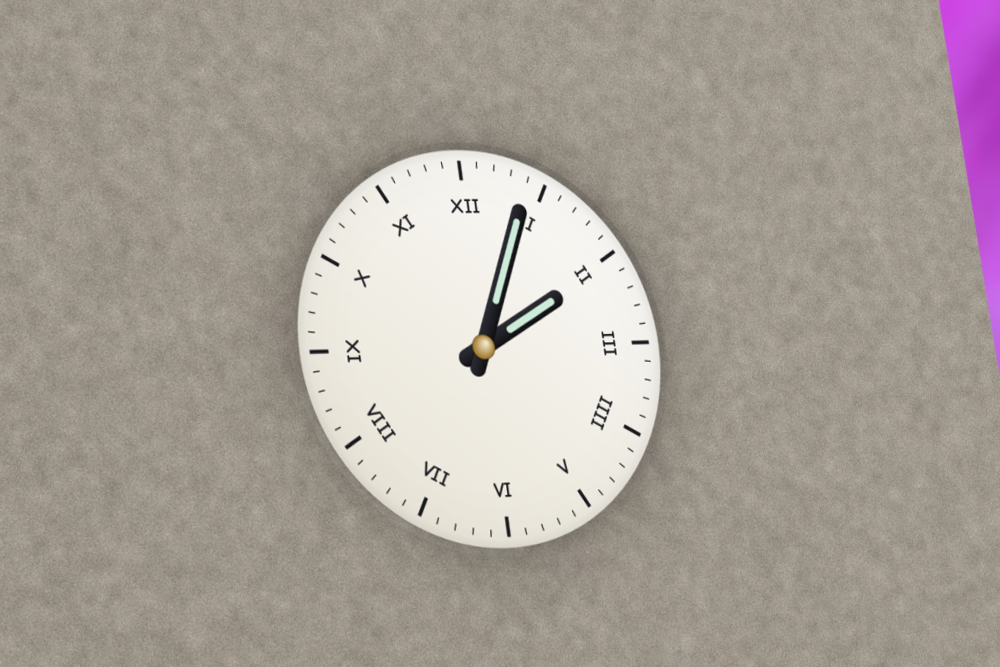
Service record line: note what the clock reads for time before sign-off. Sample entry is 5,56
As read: 2,04
